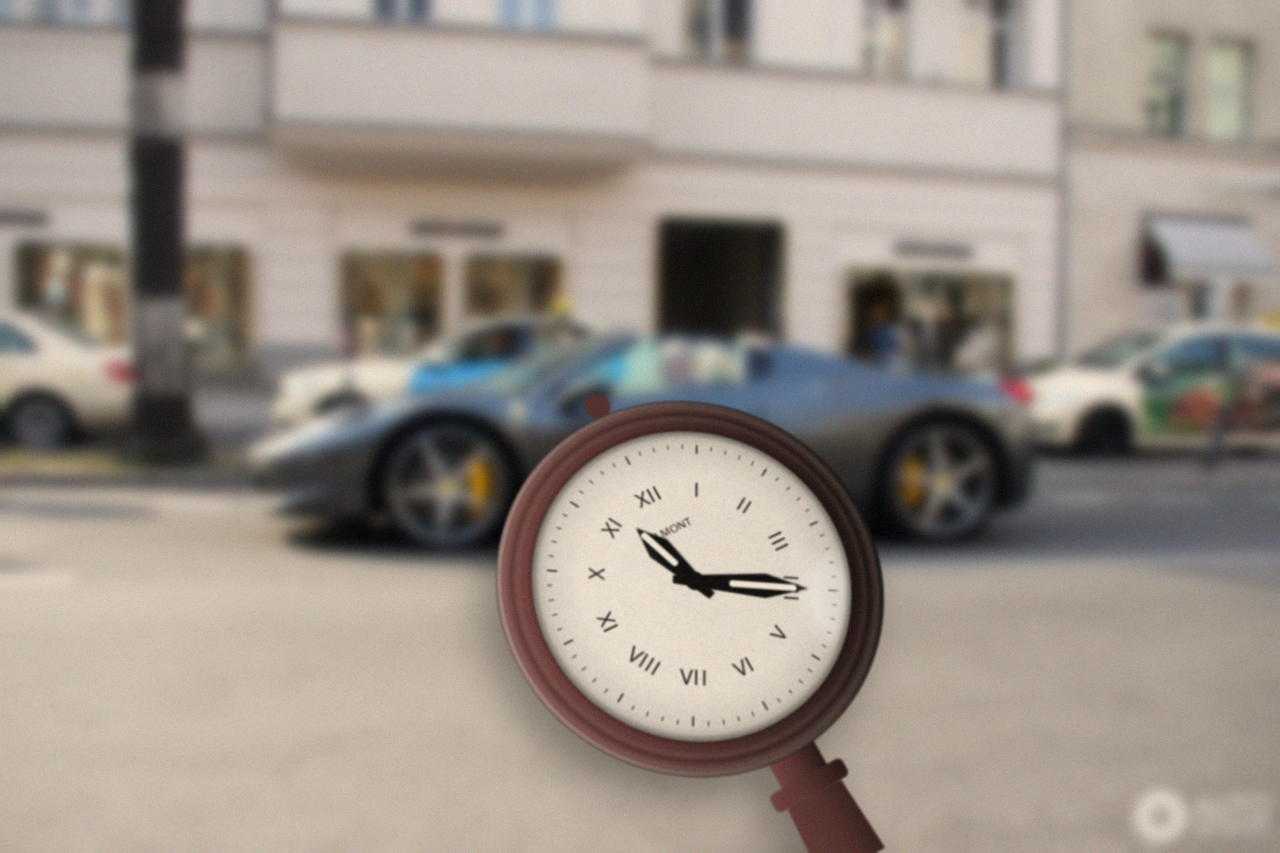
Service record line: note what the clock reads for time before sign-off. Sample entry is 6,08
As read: 11,20
